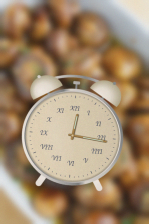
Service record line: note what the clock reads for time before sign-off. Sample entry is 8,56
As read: 12,16
